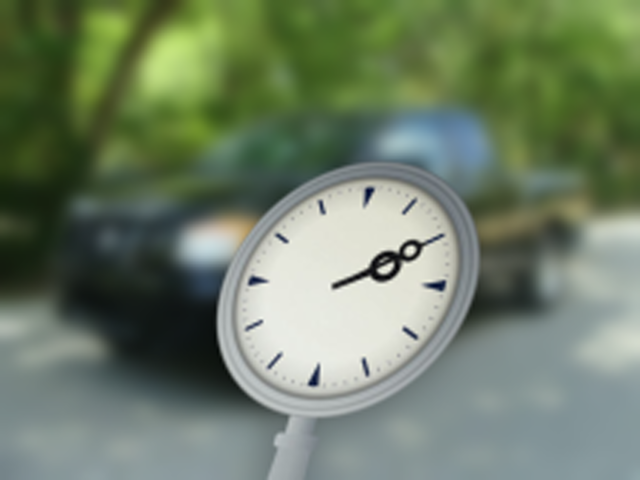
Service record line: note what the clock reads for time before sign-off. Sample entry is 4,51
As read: 2,10
